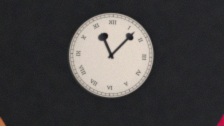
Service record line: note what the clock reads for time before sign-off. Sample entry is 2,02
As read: 11,07
